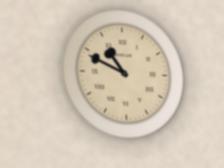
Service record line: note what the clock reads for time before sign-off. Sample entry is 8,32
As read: 10,49
